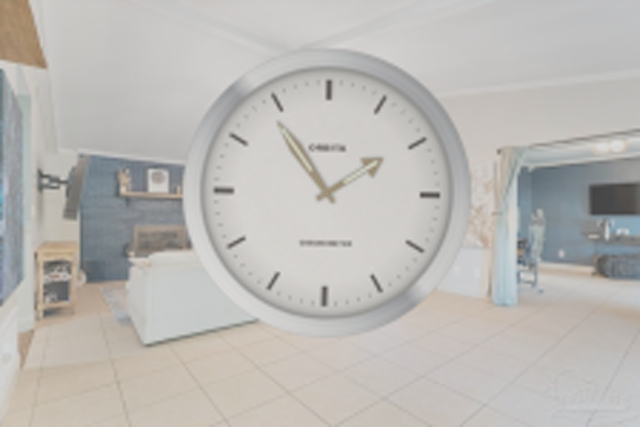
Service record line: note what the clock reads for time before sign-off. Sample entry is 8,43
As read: 1,54
